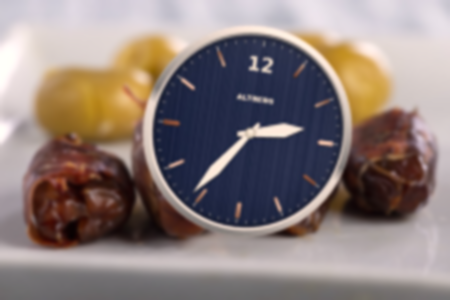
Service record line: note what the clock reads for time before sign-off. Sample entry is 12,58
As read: 2,36
